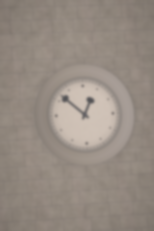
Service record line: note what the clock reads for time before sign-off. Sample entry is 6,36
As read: 12,52
